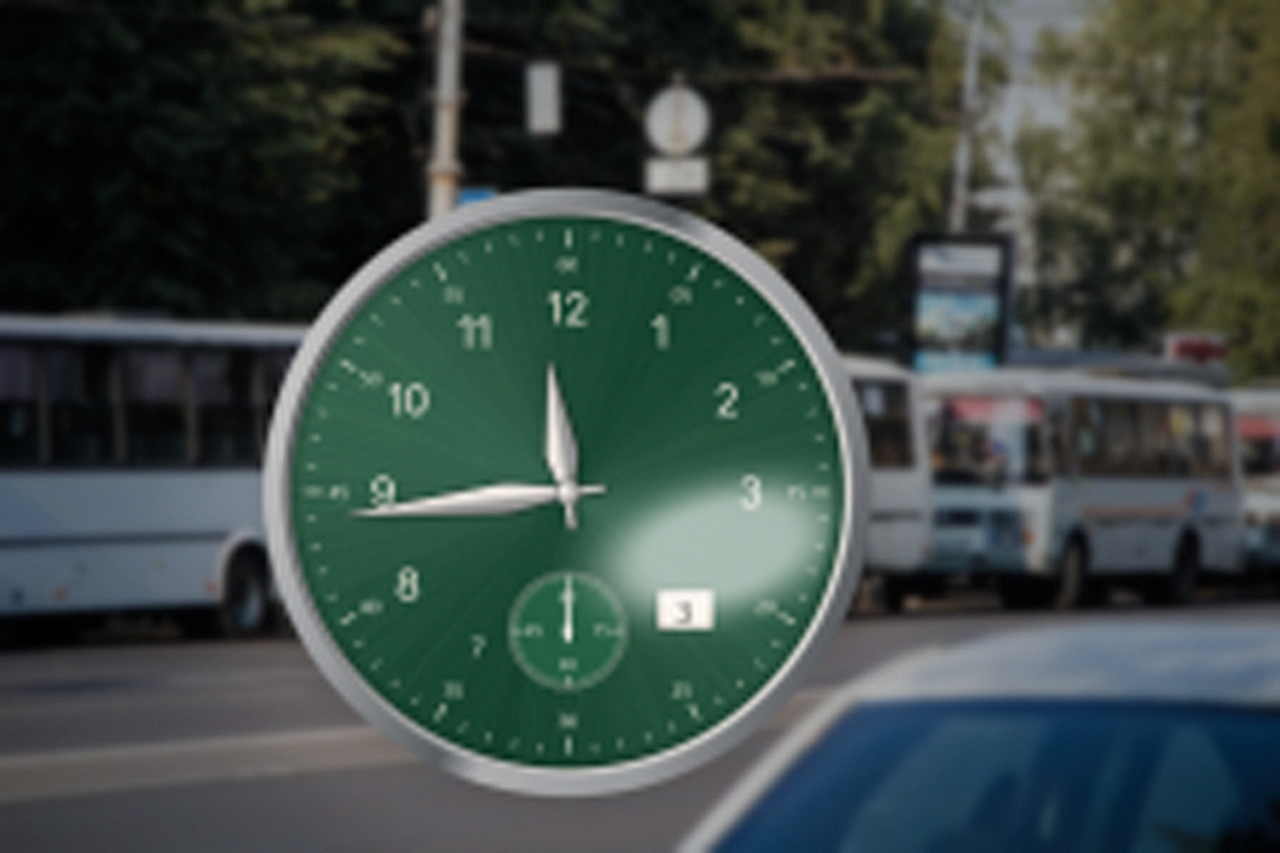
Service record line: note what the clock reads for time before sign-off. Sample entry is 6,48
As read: 11,44
